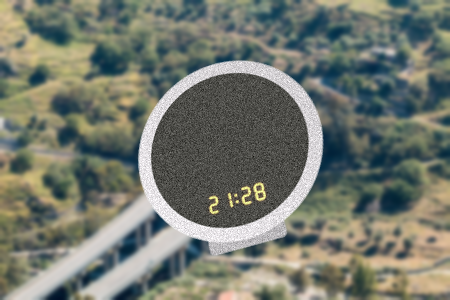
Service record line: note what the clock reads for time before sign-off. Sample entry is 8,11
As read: 21,28
